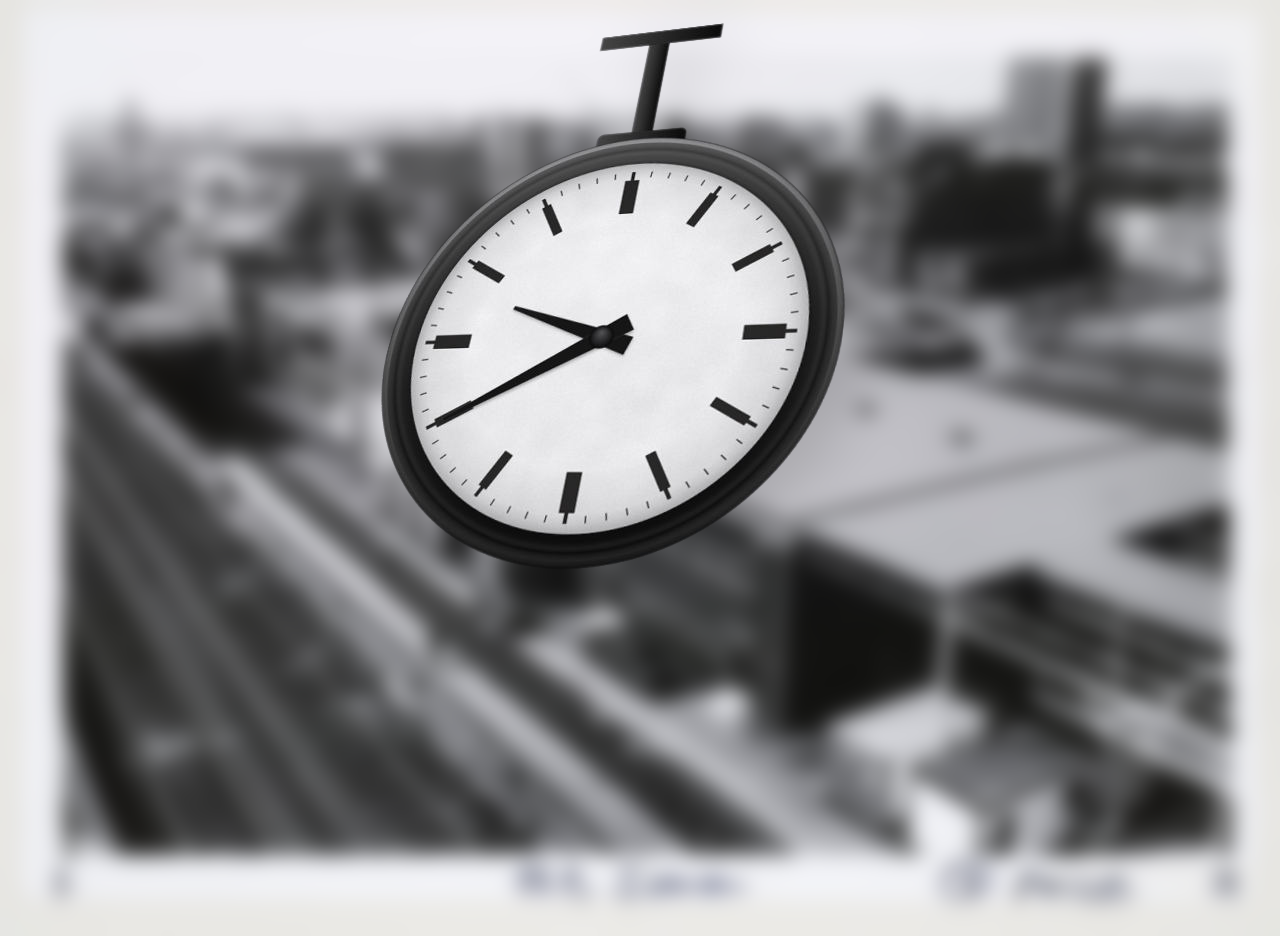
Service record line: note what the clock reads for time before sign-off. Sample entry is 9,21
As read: 9,40
